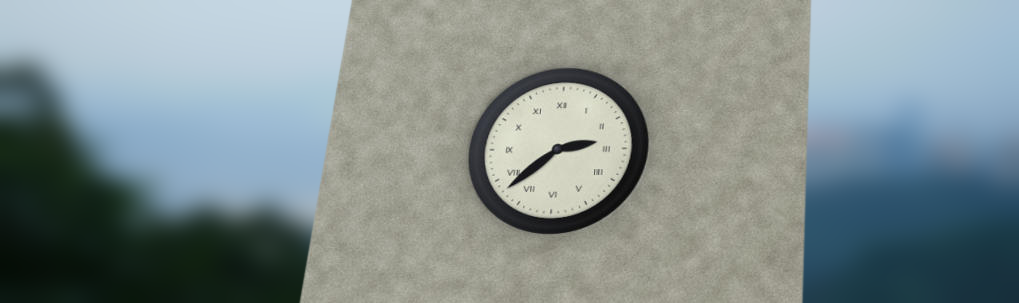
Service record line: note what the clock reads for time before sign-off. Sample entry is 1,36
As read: 2,38
